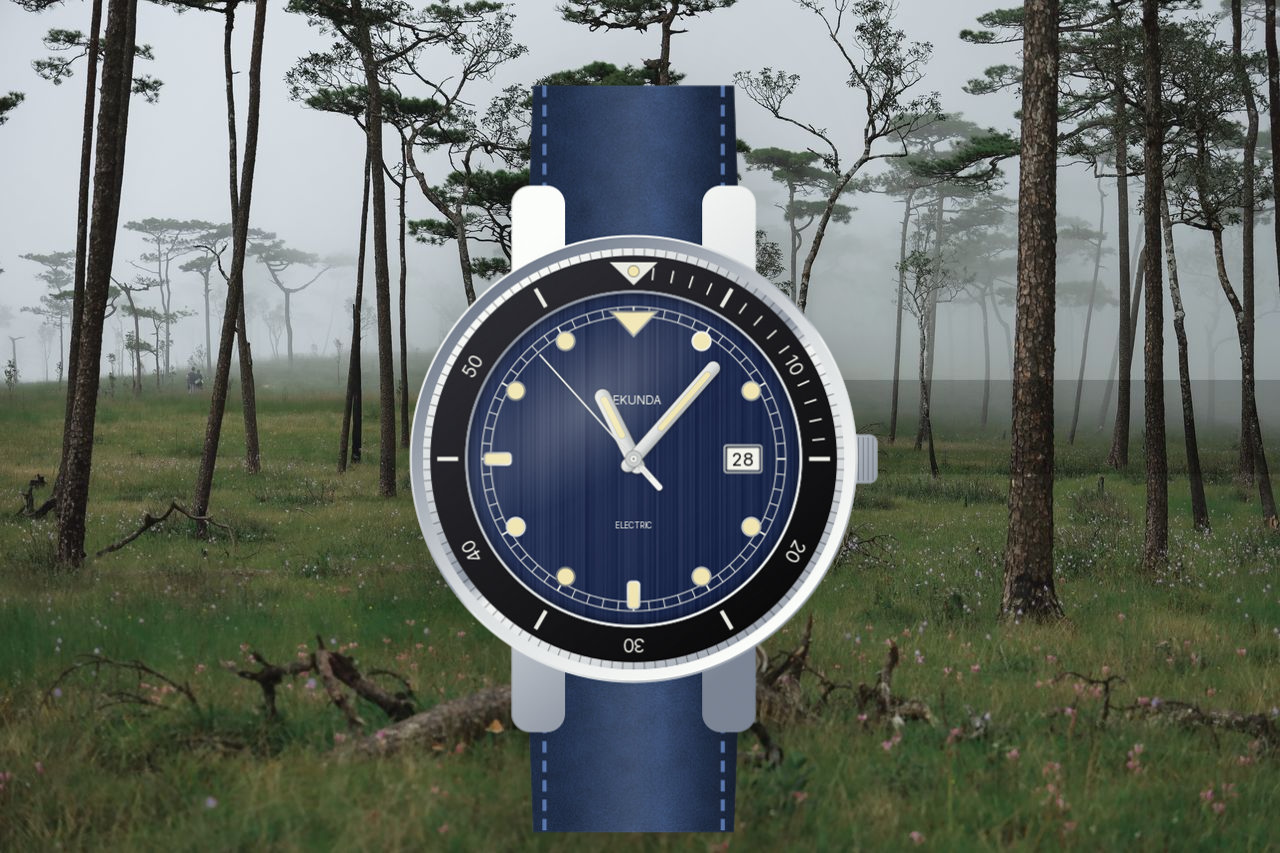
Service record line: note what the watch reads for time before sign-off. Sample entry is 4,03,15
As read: 11,06,53
